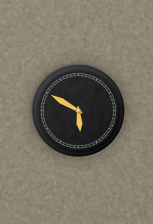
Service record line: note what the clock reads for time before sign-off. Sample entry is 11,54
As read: 5,50
